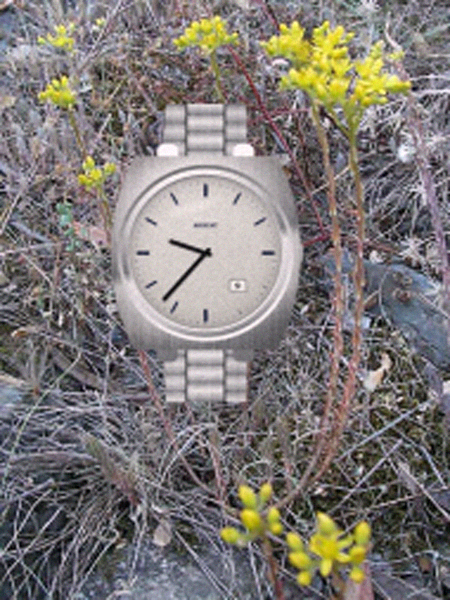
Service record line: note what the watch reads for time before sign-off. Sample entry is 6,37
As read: 9,37
